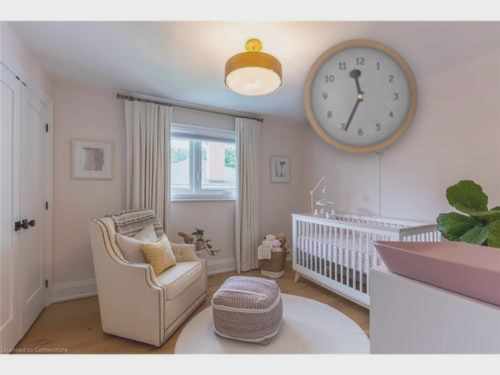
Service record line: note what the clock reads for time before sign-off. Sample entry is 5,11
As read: 11,34
